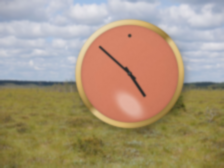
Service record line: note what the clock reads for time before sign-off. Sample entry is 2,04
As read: 4,52
